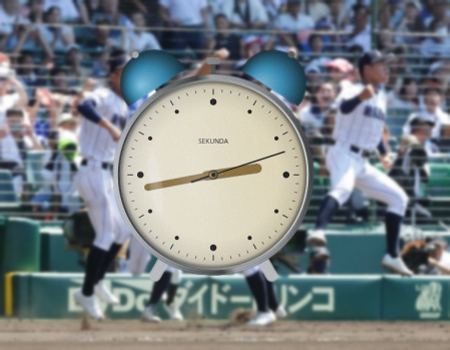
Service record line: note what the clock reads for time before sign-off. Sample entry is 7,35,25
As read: 2,43,12
